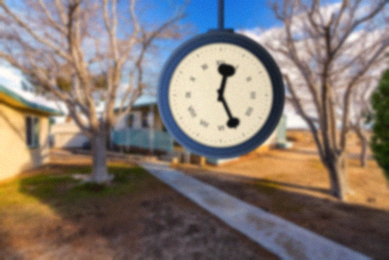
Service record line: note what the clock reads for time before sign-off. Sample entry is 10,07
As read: 12,26
